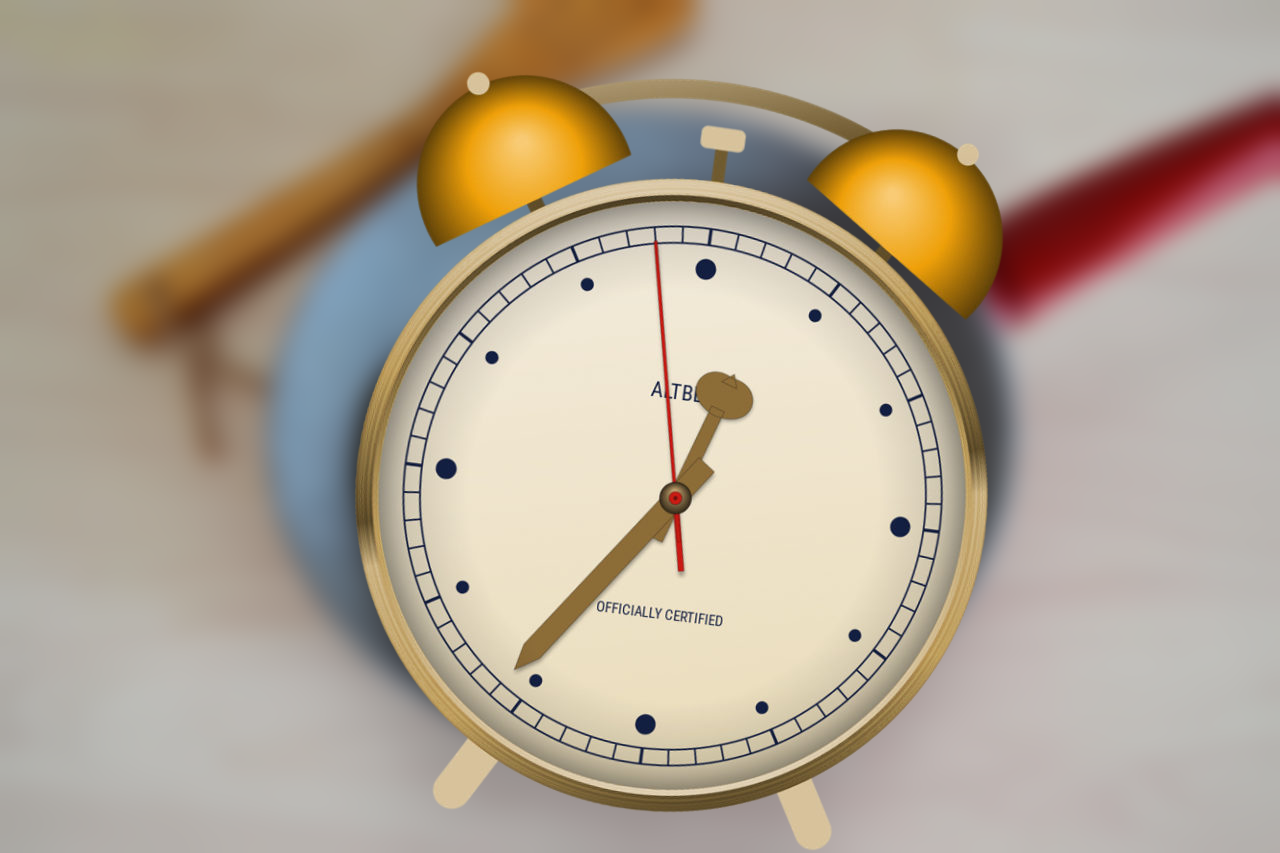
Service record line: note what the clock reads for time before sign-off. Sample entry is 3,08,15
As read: 12,35,58
